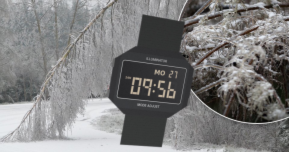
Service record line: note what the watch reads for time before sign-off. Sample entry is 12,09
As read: 9,56
